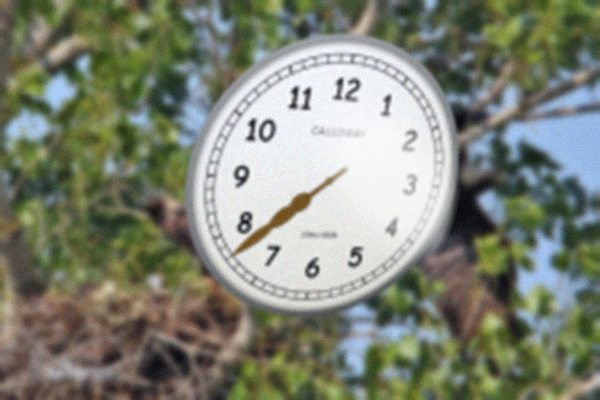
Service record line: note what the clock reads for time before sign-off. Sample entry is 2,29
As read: 7,38
